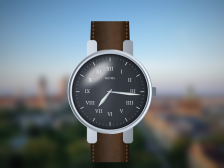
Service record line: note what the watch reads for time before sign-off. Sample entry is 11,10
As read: 7,16
